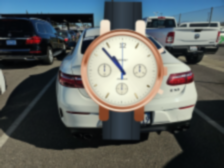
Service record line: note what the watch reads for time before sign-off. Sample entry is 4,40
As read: 10,53
